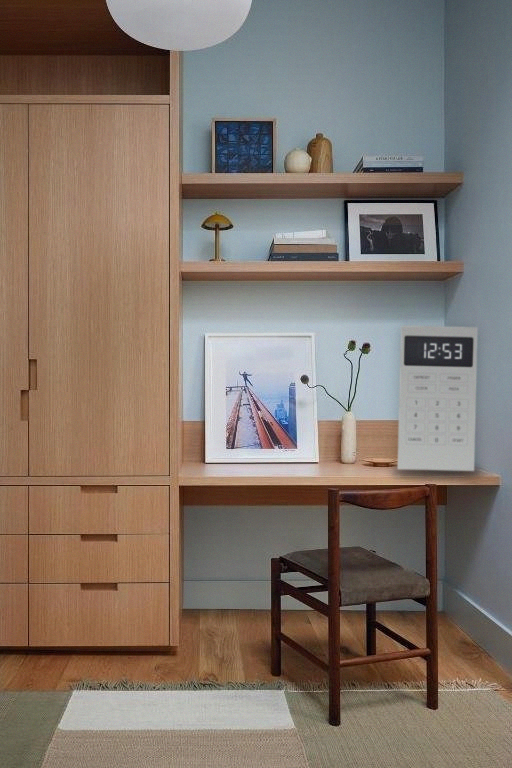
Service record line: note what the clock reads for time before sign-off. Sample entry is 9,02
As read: 12,53
